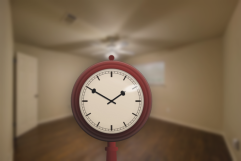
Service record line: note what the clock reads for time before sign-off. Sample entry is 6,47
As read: 1,50
